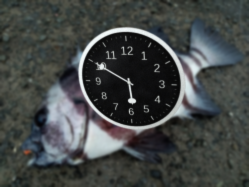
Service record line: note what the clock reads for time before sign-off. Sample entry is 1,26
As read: 5,50
